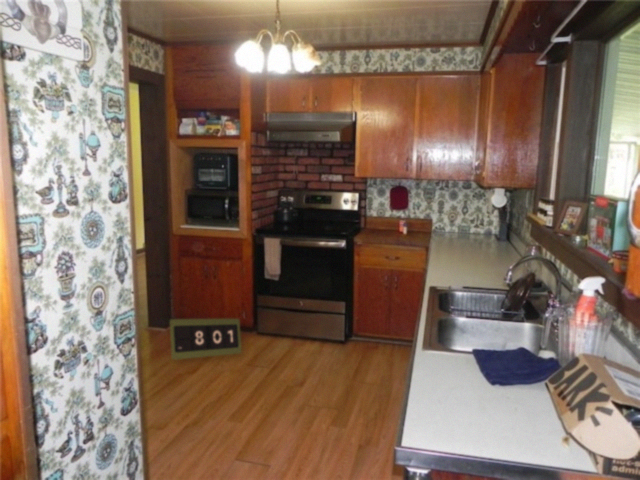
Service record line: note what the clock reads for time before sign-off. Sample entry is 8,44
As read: 8,01
